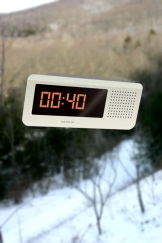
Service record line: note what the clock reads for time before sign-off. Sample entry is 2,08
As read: 0,40
